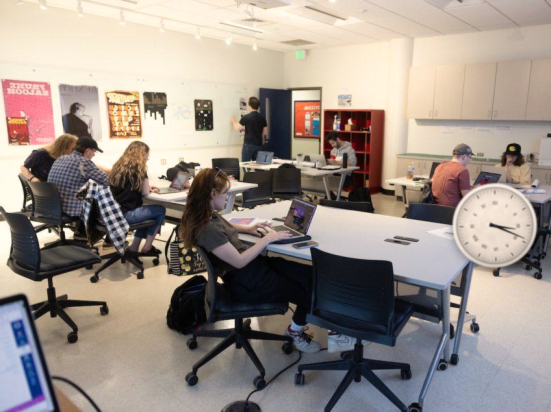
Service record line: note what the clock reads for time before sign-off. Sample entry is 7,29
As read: 3,19
